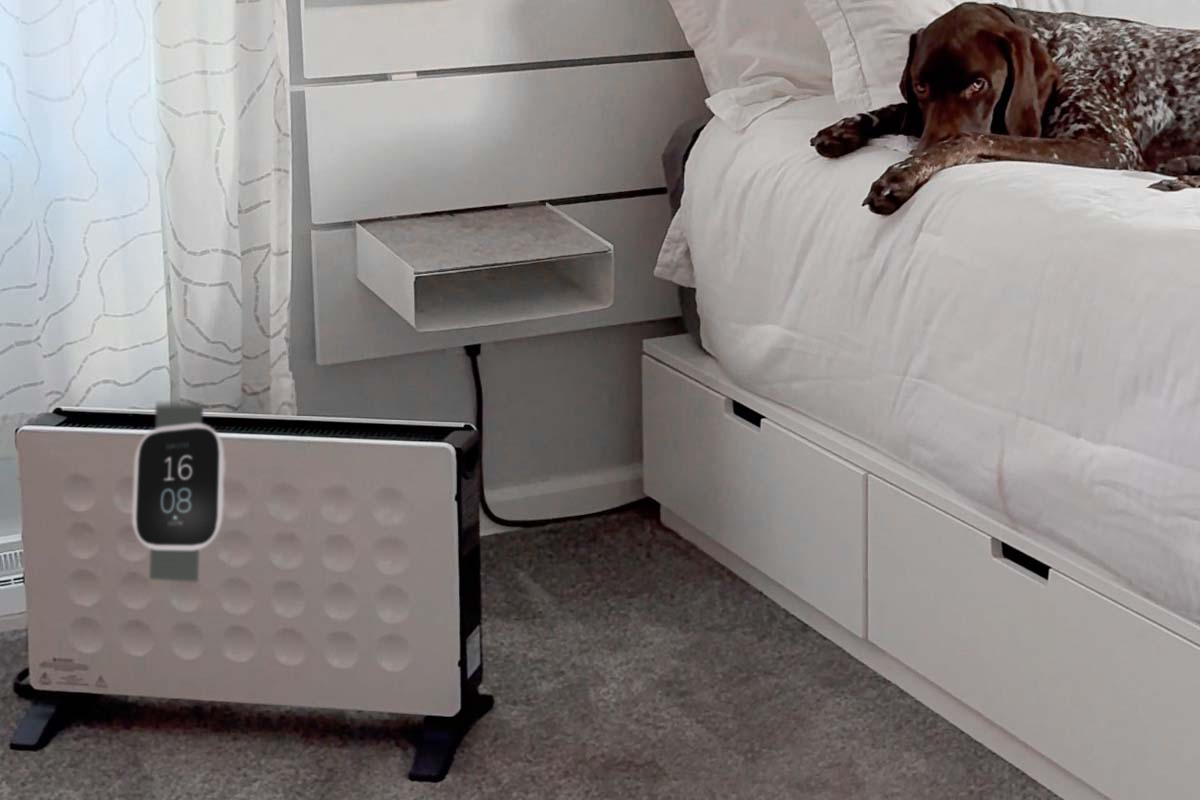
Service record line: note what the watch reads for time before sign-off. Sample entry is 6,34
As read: 16,08
